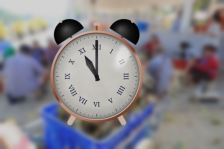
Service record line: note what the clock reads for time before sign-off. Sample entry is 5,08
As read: 11,00
